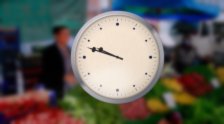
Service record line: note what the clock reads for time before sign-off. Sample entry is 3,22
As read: 9,48
